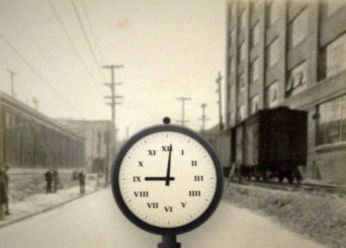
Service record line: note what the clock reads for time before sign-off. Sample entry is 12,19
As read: 9,01
